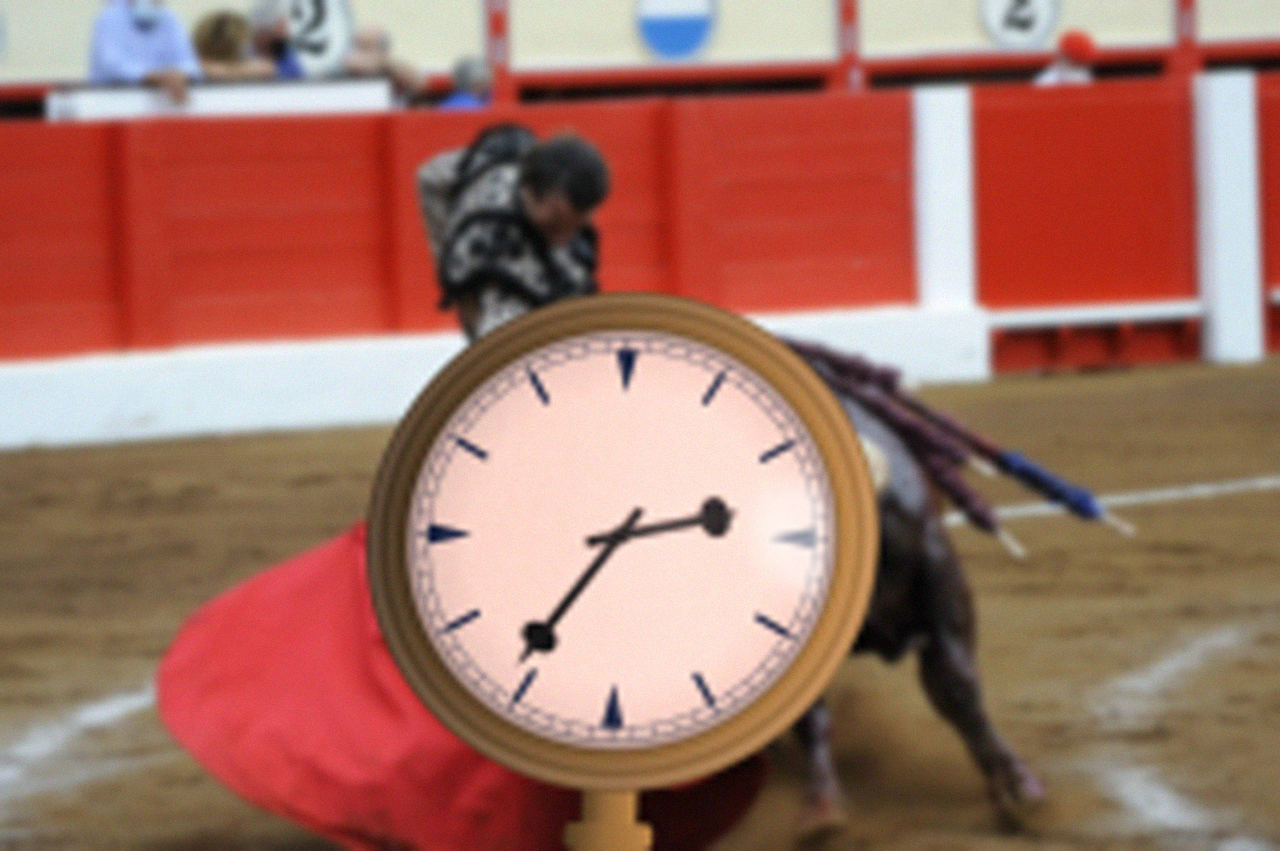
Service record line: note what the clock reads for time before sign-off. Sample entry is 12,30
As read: 2,36
